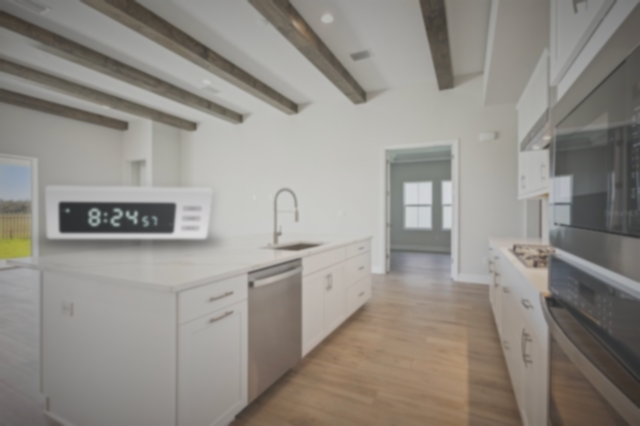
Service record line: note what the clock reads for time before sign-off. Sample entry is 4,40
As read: 8,24
